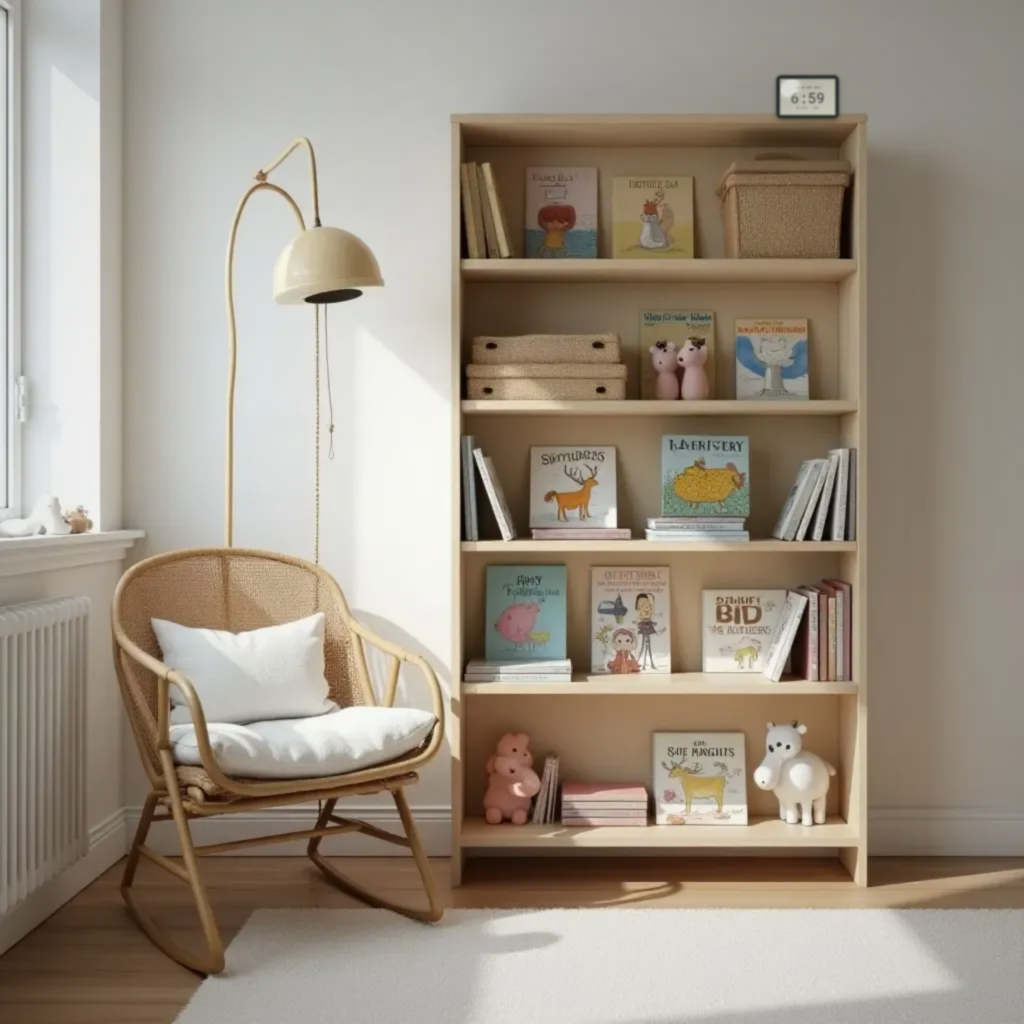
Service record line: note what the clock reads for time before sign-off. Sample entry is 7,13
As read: 6,59
